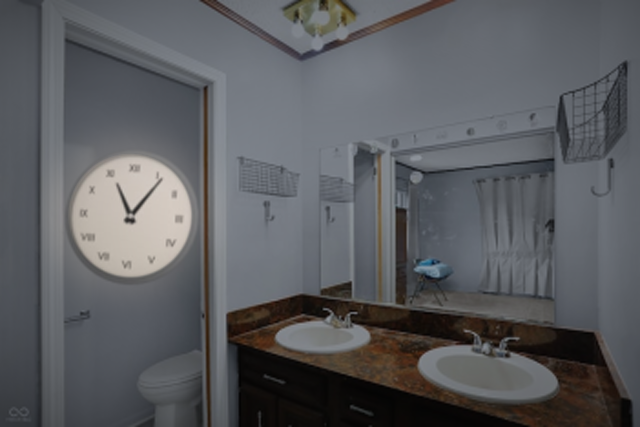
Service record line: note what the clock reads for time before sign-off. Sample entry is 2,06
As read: 11,06
